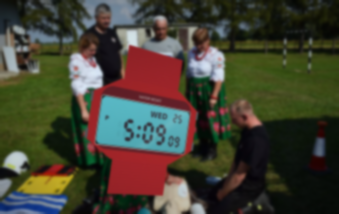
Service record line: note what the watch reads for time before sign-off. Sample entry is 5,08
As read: 5,09
